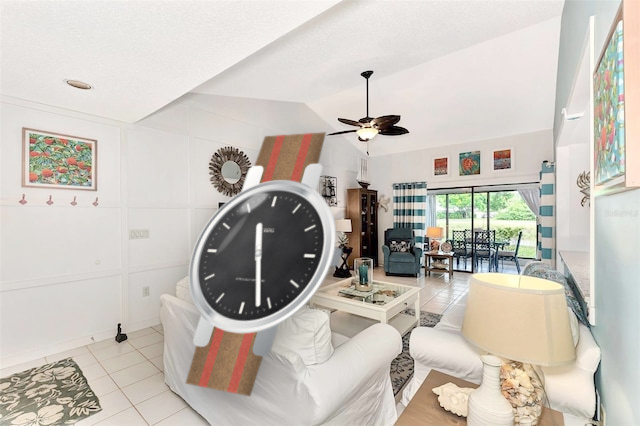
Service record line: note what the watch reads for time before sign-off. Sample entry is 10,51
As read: 11,27
